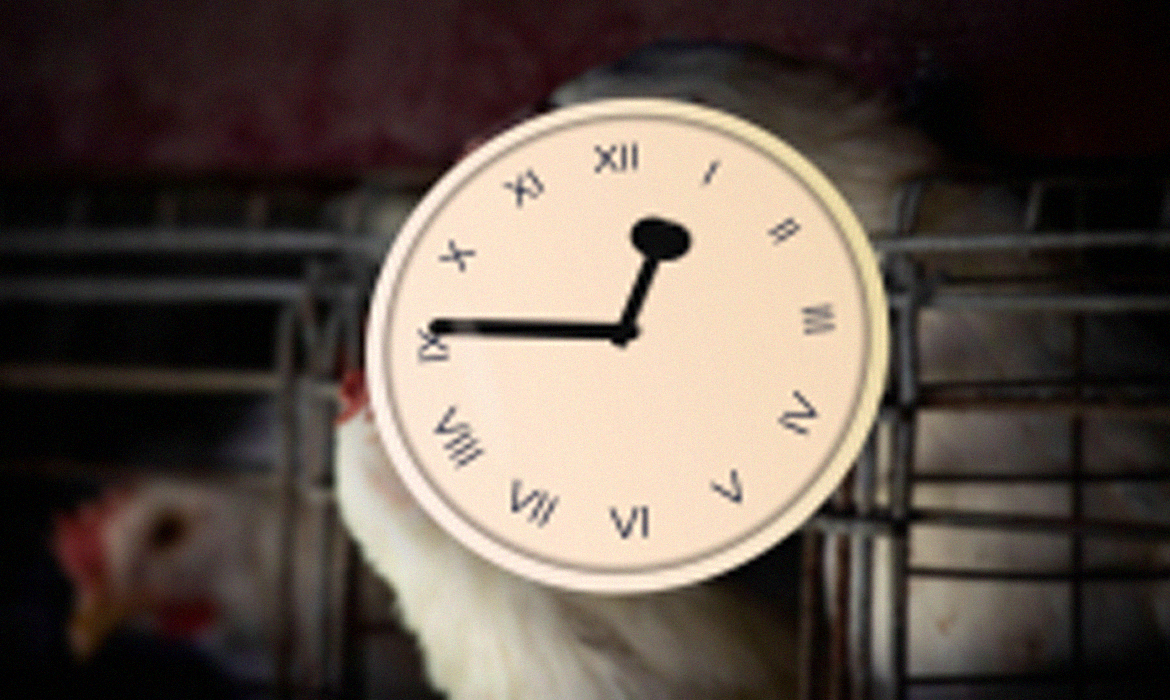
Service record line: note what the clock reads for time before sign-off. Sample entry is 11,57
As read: 12,46
